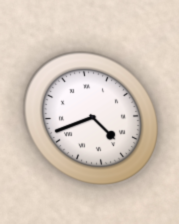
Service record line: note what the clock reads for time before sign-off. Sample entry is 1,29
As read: 4,42
